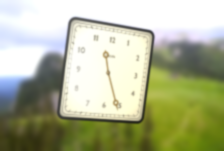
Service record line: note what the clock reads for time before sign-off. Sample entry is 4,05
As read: 11,26
